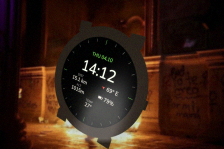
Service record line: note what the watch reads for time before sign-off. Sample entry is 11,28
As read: 14,12
